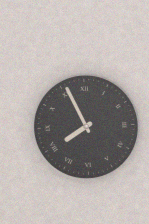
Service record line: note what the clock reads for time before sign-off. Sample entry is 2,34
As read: 7,56
